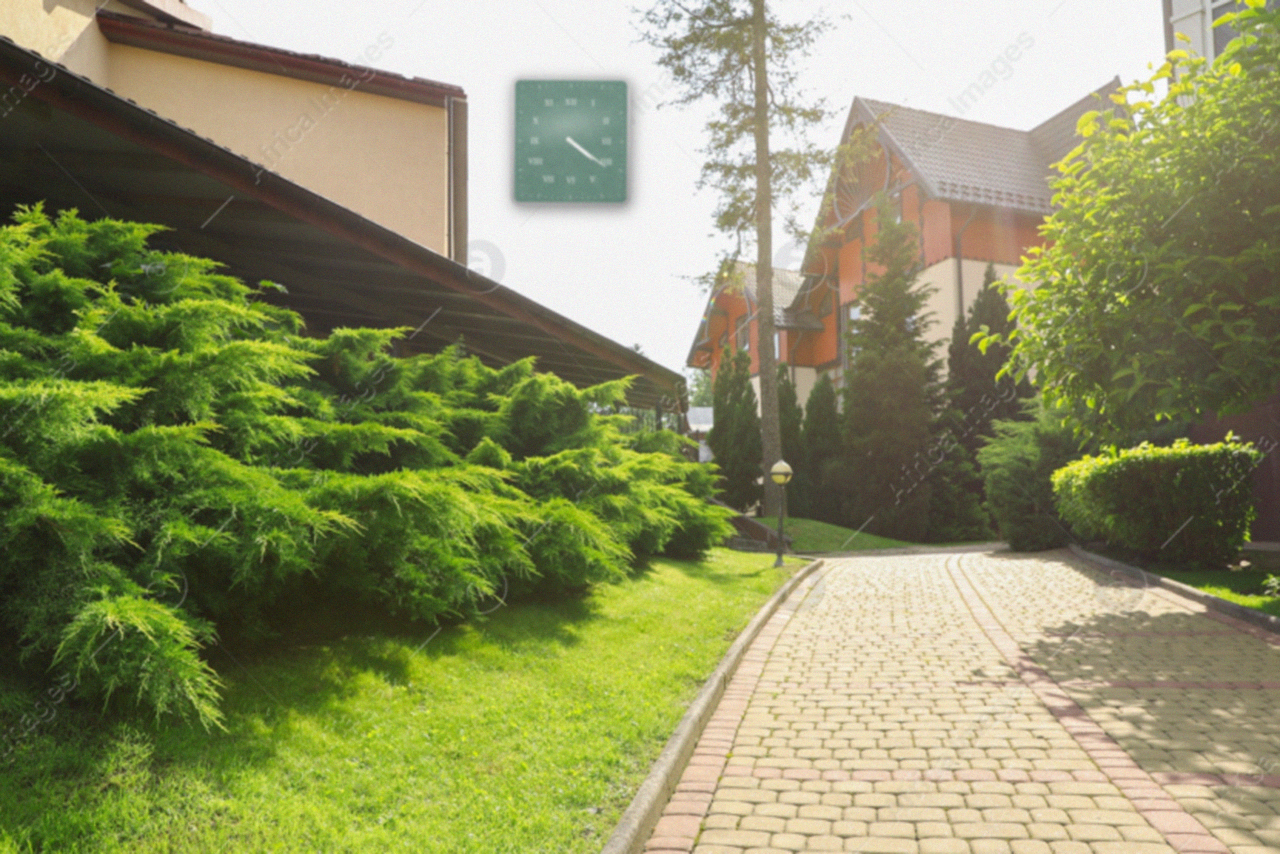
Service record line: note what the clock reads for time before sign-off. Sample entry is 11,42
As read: 4,21
